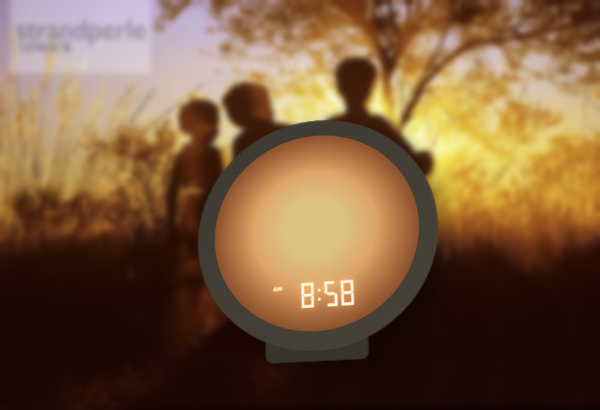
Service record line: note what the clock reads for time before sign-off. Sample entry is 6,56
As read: 8,58
